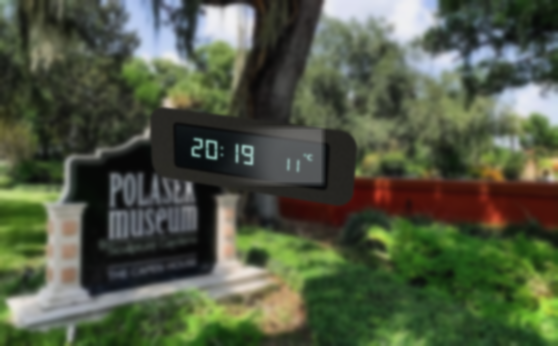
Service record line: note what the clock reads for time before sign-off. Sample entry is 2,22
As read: 20,19
